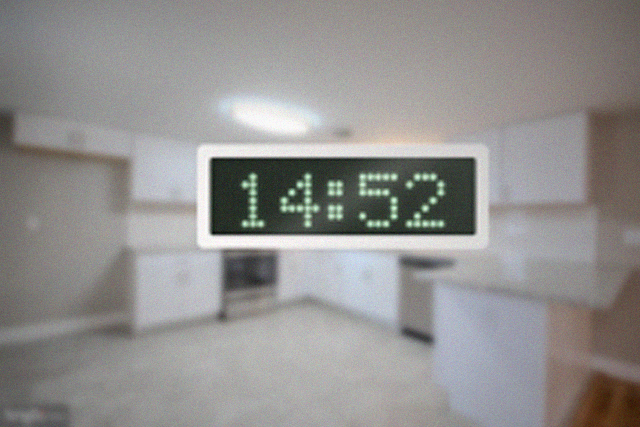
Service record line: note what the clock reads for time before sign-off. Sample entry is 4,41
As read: 14,52
